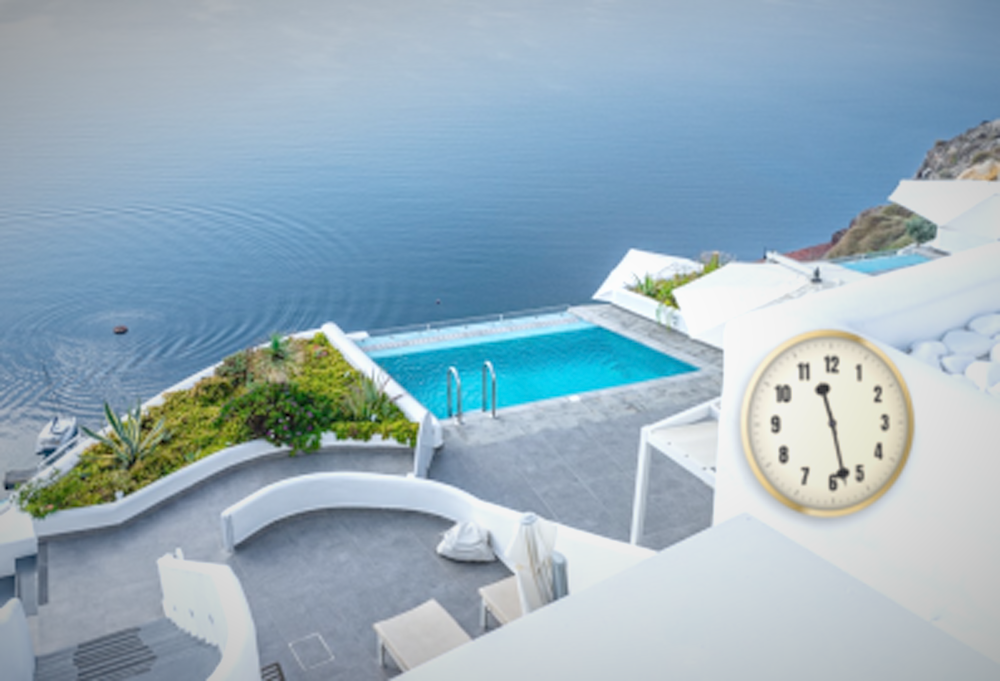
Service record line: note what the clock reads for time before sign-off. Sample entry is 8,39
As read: 11,28
